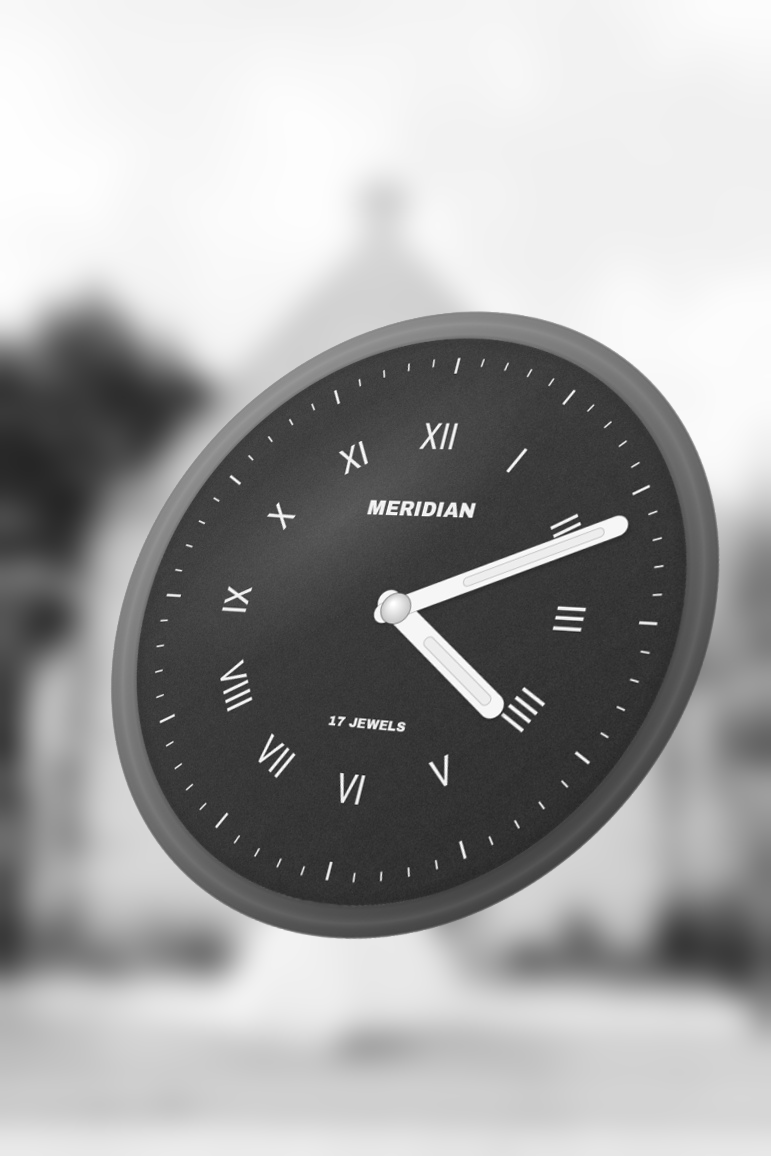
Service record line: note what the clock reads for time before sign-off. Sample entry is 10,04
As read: 4,11
